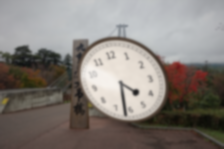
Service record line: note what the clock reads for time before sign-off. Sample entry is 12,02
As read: 4,32
